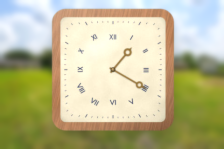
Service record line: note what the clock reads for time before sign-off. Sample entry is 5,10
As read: 1,20
